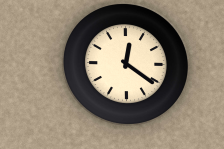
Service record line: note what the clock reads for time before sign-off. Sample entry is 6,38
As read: 12,21
